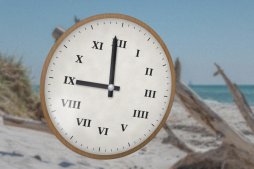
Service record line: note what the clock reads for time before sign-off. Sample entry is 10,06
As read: 8,59
